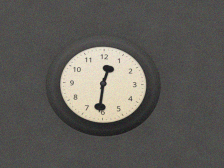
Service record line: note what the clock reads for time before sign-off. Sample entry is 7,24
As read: 12,31
